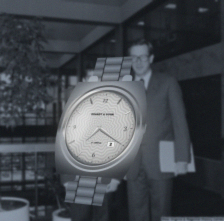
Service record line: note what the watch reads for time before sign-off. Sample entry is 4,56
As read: 7,20
